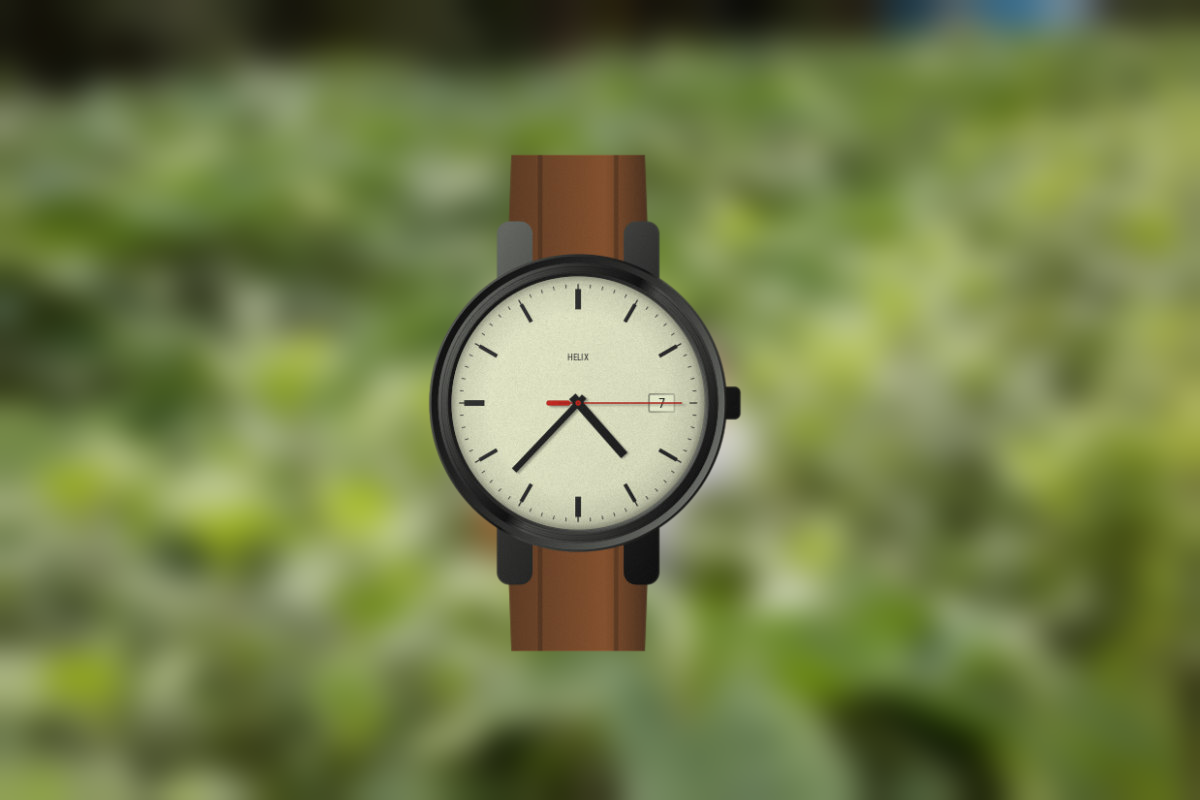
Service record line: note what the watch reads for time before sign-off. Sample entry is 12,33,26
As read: 4,37,15
